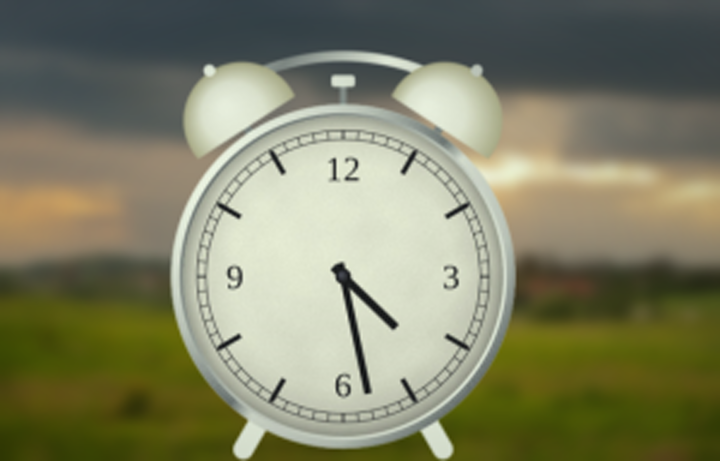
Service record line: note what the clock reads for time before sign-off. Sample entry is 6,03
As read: 4,28
